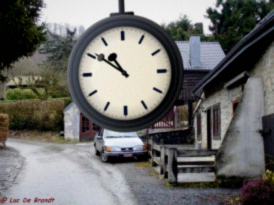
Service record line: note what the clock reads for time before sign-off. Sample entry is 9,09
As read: 10,51
